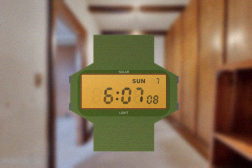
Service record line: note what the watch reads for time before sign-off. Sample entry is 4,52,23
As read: 6,07,08
